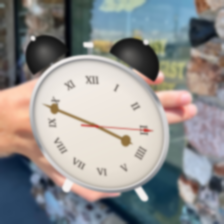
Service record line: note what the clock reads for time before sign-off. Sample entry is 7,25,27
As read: 3,48,15
